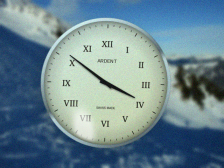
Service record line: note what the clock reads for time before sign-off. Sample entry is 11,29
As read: 3,51
